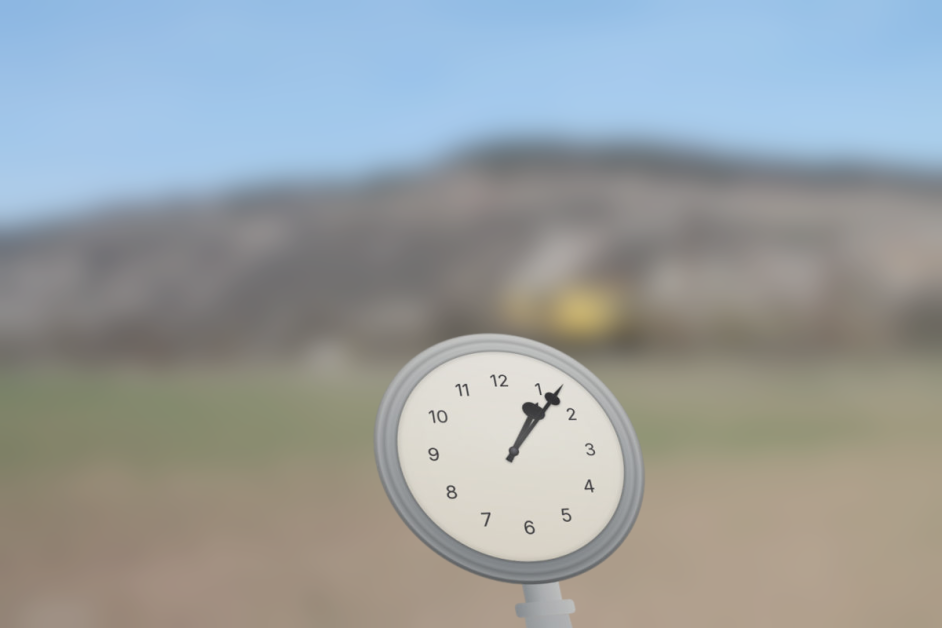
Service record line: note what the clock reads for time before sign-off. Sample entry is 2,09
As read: 1,07
